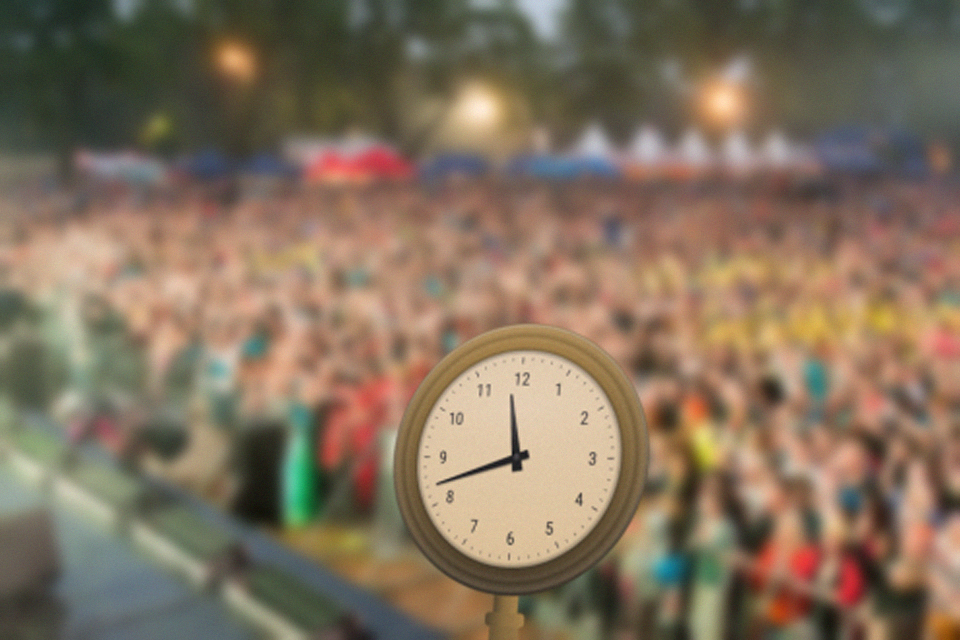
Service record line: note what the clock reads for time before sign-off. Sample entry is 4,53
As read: 11,42
